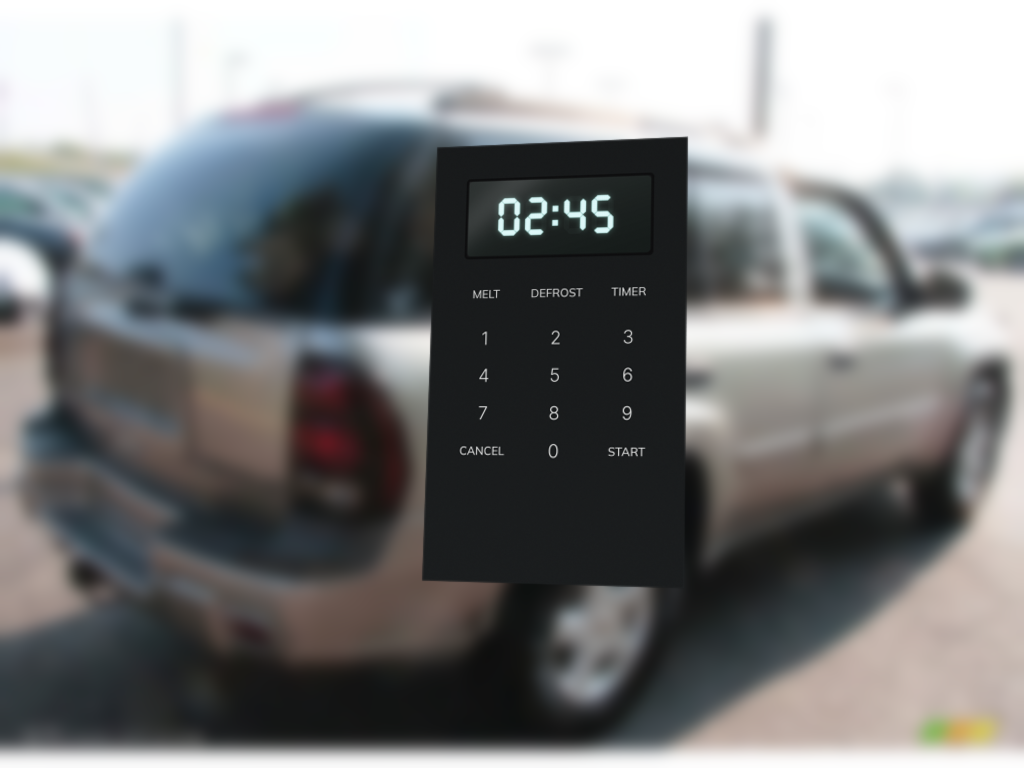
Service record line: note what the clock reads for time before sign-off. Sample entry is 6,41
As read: 2,45
